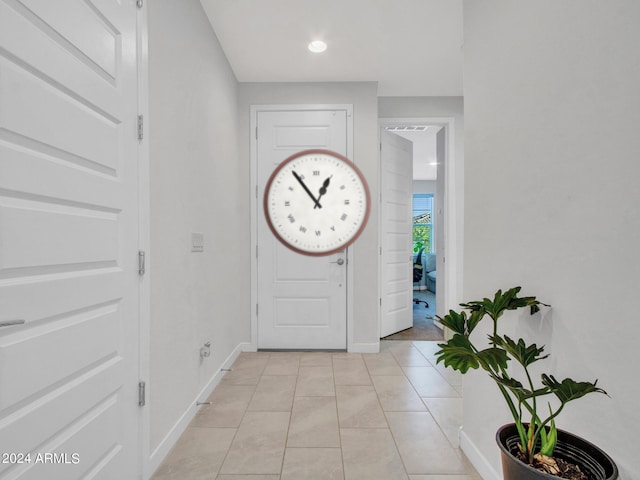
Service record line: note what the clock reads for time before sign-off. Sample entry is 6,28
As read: 12,54
